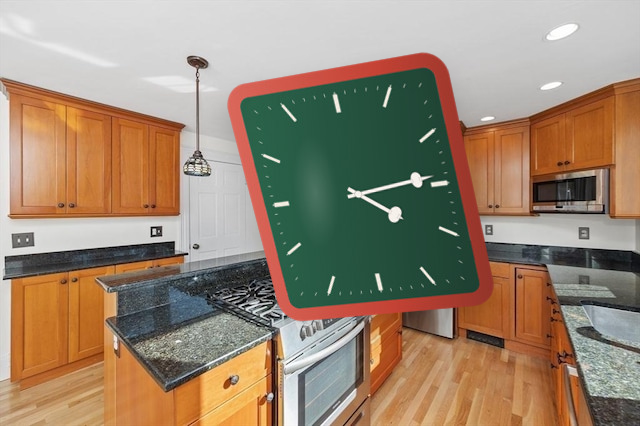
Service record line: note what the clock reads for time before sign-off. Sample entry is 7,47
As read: 4,14
